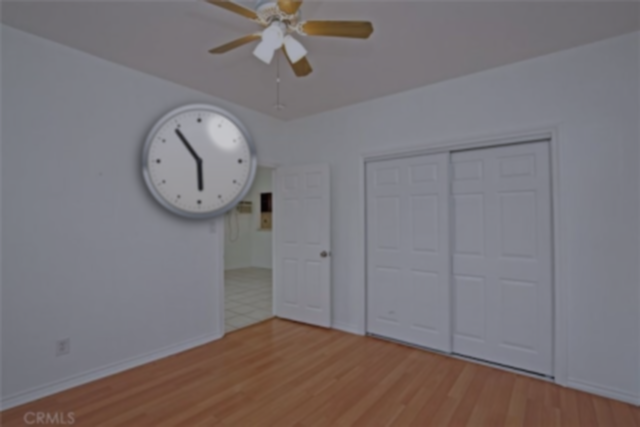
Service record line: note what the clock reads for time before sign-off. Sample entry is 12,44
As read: 5,54
